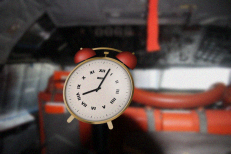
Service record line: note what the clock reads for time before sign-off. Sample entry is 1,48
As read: 8,03
